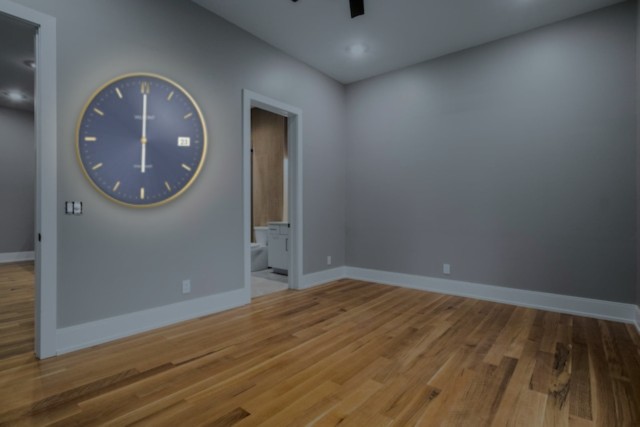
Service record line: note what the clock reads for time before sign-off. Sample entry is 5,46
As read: 6,00
